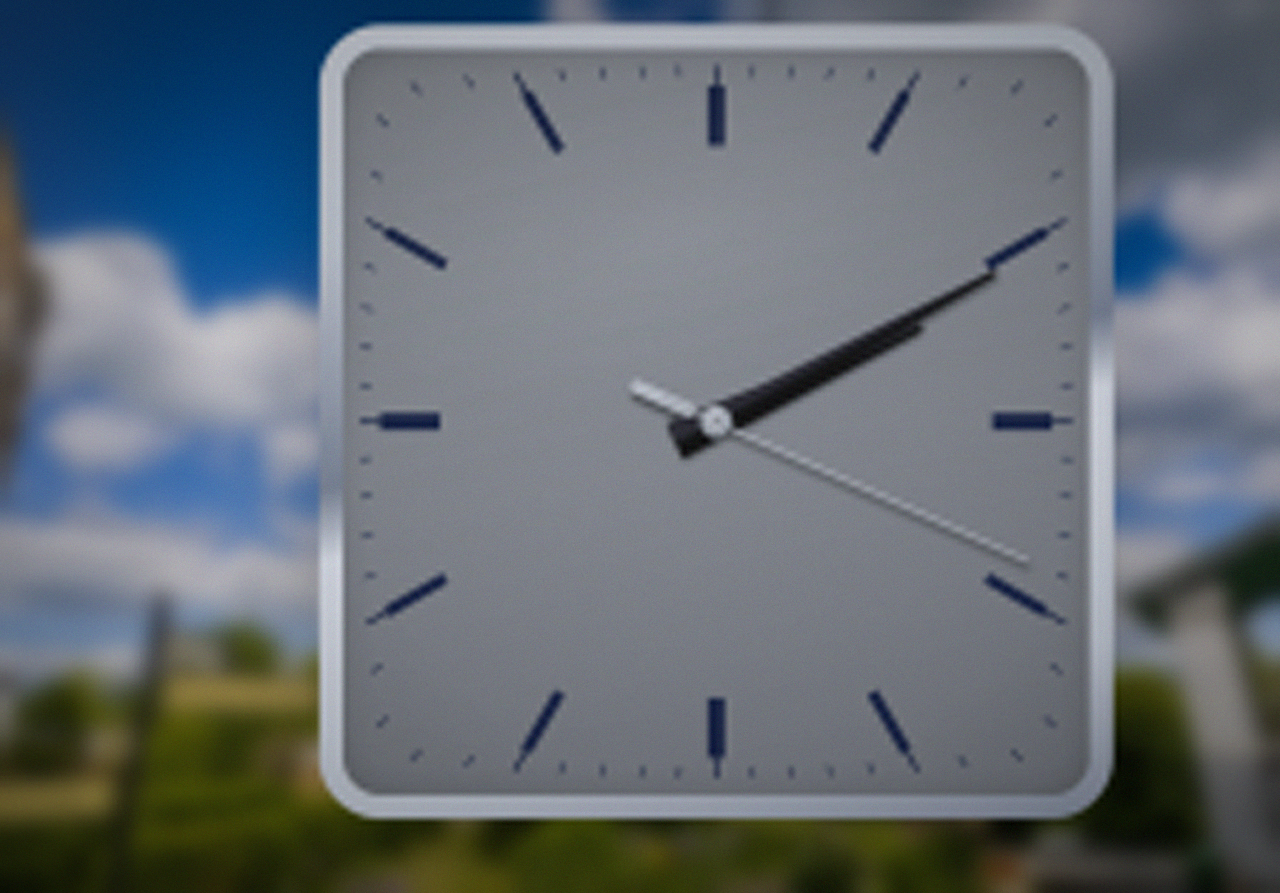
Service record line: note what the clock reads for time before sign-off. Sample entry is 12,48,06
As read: 2,10,19
